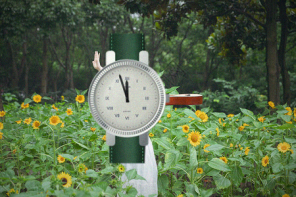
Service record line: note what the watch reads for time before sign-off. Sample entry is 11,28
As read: 11,57
